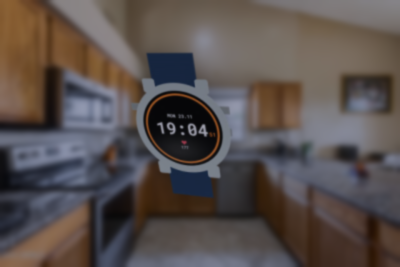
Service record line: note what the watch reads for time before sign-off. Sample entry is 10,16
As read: 19,04
